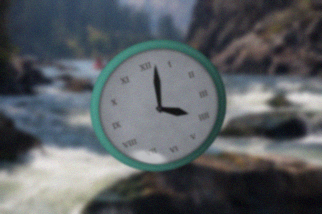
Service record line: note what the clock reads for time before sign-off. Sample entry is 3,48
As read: 4,02
